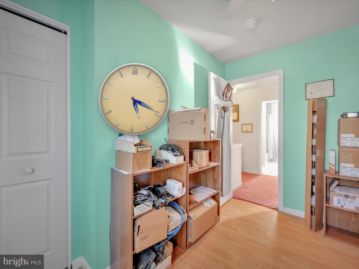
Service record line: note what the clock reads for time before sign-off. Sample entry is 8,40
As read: 5,19
